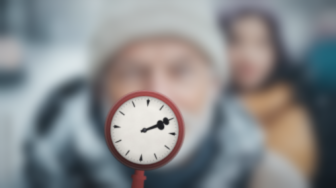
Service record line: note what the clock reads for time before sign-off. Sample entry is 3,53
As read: 2,10
